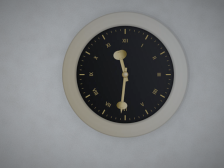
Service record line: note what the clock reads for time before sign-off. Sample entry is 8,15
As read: 11,31
